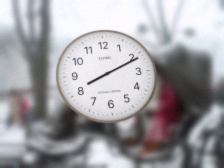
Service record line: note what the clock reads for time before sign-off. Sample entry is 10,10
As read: 8,11
